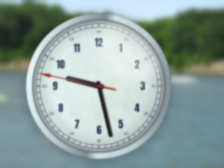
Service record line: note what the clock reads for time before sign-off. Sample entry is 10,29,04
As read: 9,27,47
